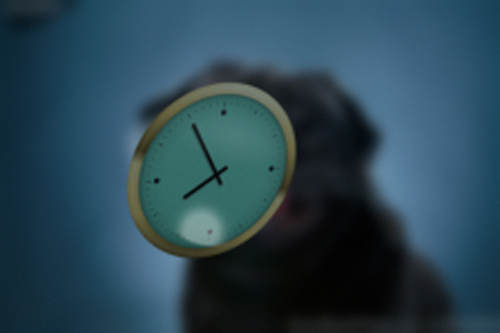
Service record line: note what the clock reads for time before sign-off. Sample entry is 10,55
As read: 7,55
